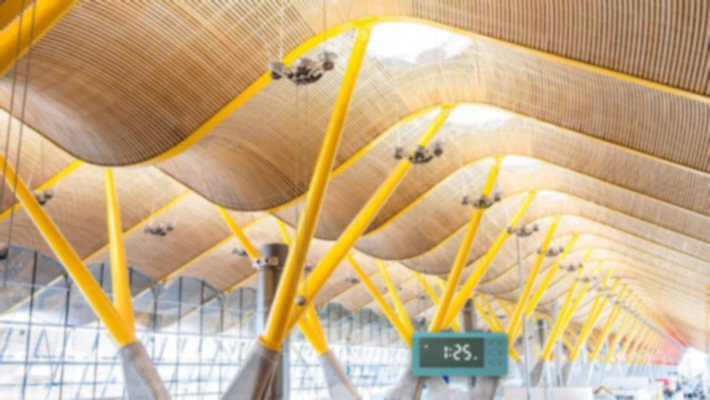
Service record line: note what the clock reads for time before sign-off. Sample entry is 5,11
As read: 1,25
